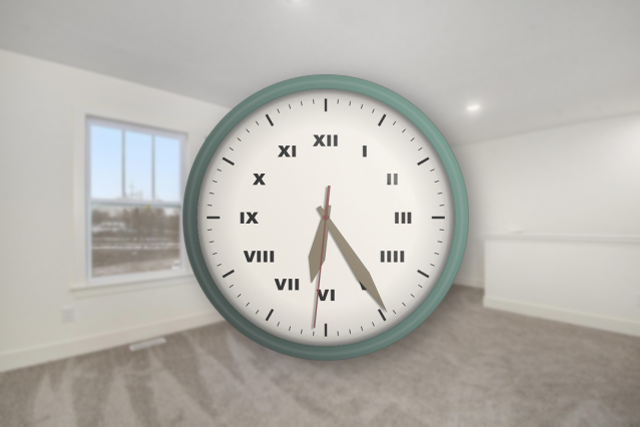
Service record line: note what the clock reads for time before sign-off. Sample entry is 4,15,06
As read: 6,24,31
